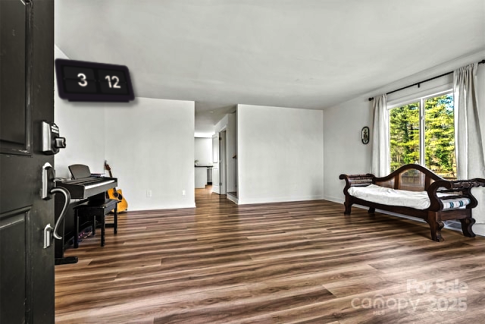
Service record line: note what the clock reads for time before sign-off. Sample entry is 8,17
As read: 3,12
